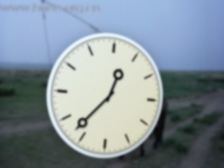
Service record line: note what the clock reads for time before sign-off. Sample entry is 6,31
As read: 12,37
